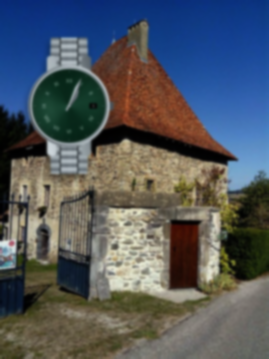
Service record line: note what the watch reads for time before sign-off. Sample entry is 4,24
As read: 1,04
